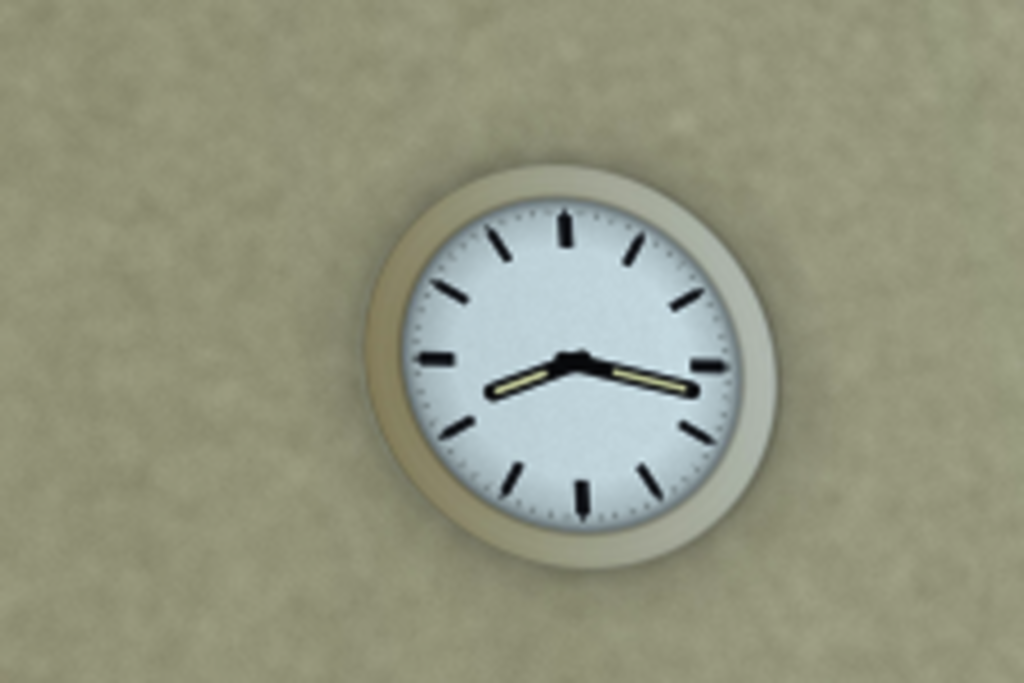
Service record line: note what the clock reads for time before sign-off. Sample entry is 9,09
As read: 8,17
